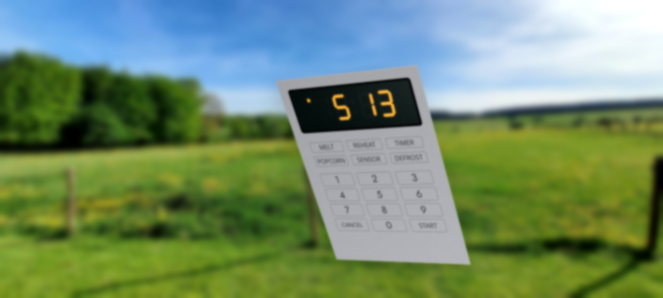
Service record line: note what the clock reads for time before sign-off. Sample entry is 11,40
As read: 5,13
